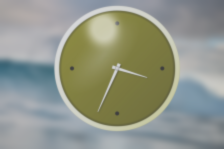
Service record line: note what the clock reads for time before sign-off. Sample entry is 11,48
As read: 3,34
